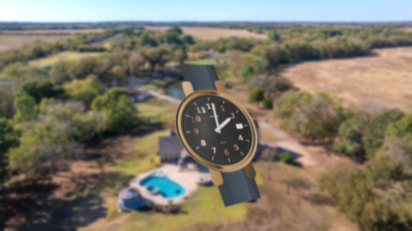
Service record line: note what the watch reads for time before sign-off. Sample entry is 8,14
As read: 2,01
